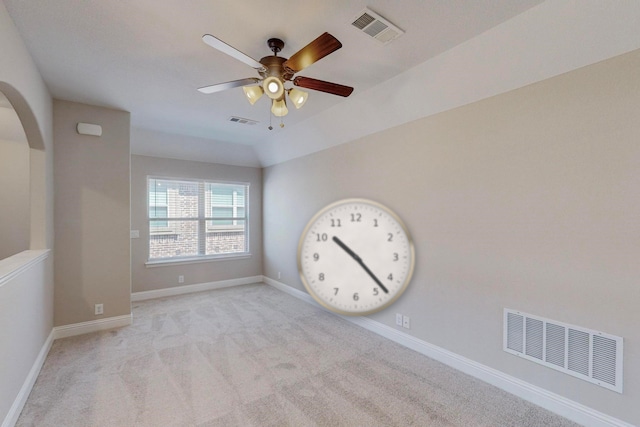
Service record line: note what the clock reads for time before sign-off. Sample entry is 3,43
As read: 10,23
